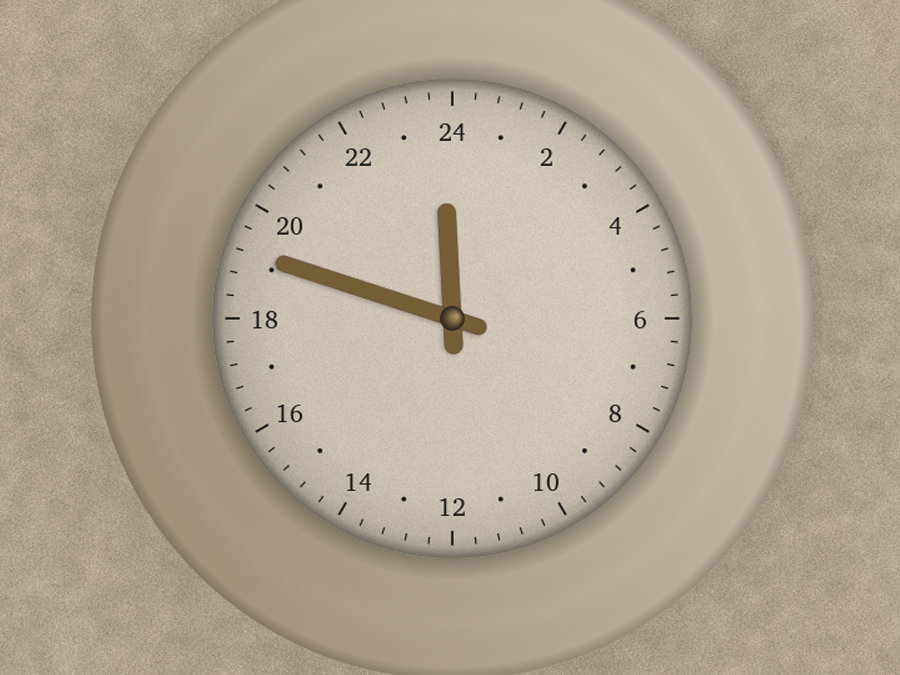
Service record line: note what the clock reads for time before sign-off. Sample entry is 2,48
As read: 23,48
